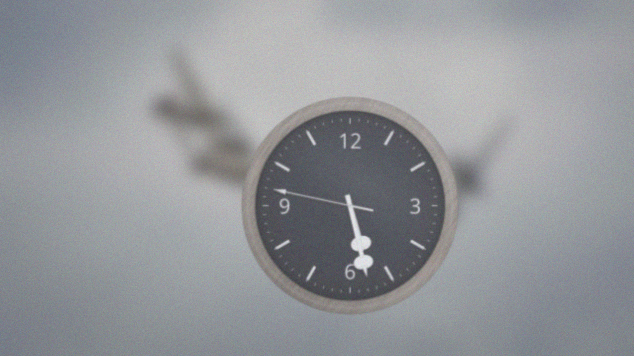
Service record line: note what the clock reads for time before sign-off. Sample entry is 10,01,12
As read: 5,27,47
